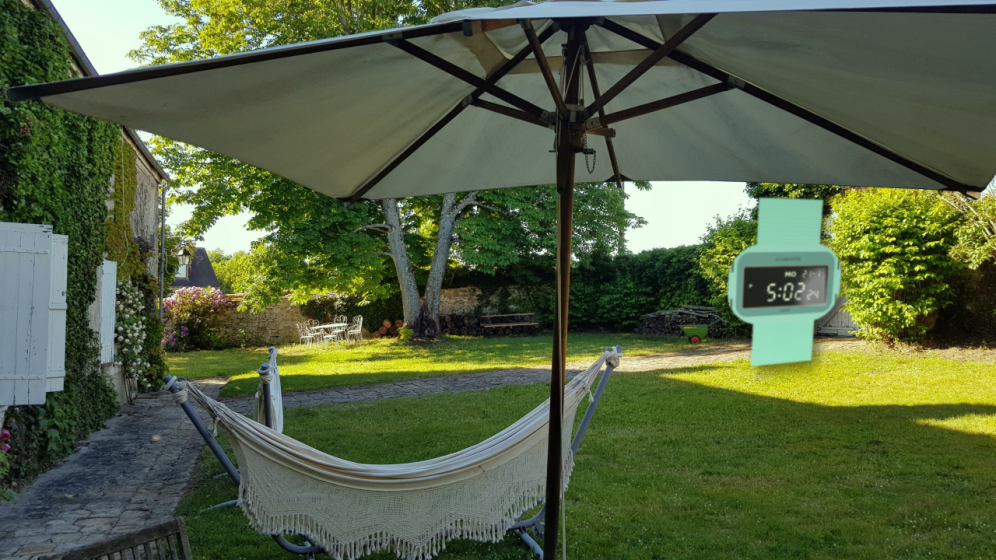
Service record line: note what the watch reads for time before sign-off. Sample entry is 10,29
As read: 5,02
